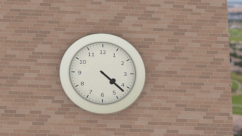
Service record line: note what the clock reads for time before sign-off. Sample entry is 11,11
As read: 4,22
